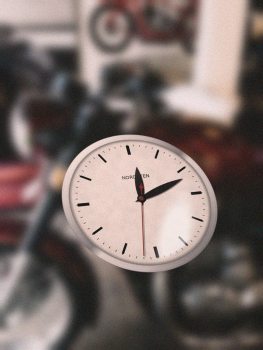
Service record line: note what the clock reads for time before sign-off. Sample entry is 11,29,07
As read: 12,11,32
